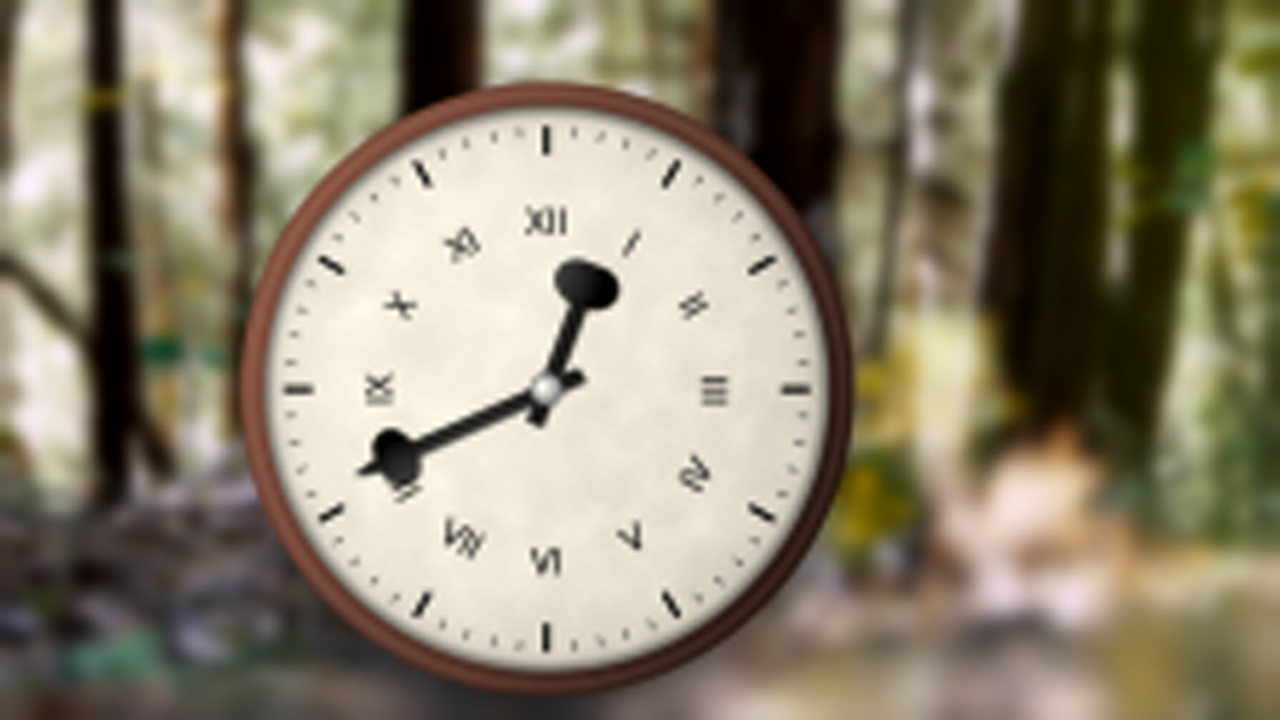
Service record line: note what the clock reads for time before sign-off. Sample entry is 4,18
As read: 12,41
